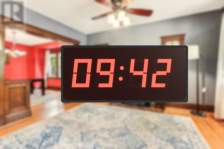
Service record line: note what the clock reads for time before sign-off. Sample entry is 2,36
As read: 9,42
